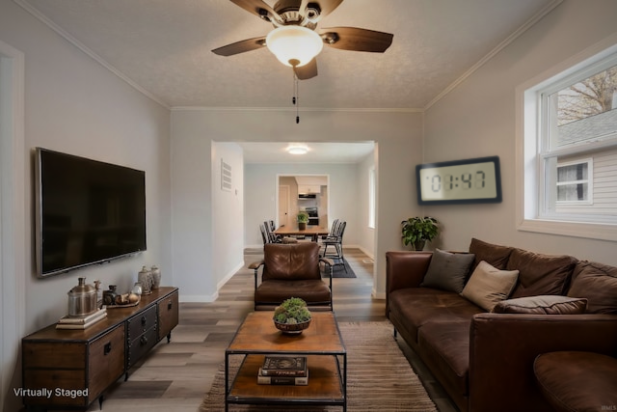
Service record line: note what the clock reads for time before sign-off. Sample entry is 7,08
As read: 1,47
